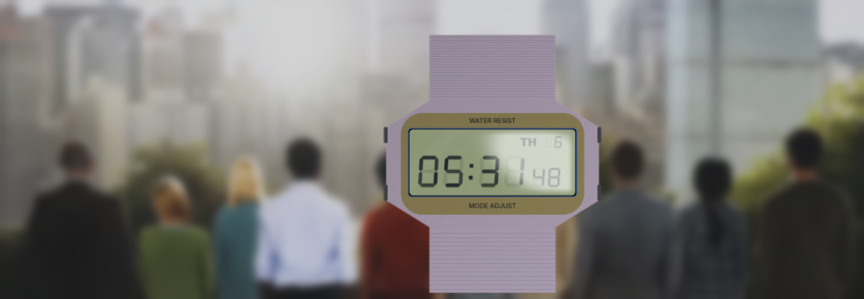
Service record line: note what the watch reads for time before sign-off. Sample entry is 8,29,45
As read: 5,31,48
